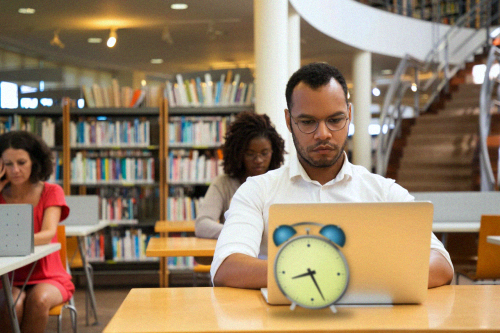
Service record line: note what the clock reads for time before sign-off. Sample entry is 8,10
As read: 8,26
